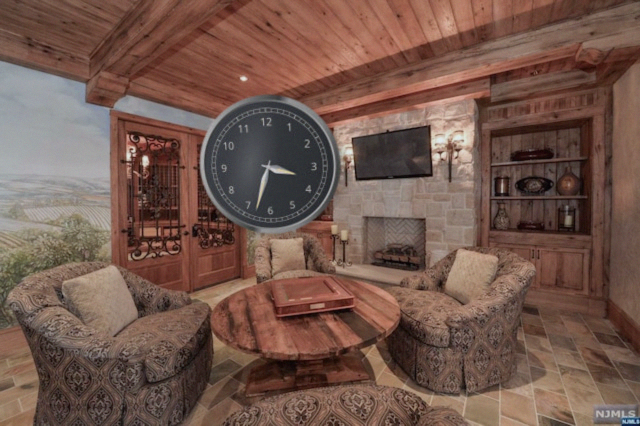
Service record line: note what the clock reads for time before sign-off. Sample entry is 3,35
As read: 3,33
